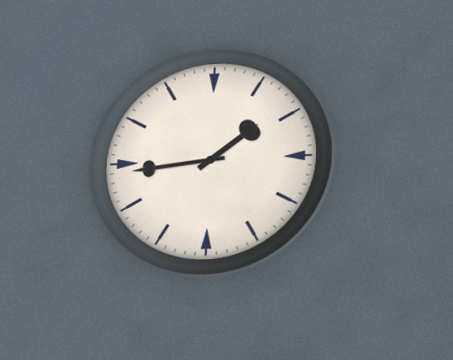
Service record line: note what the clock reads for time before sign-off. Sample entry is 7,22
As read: 1,44
